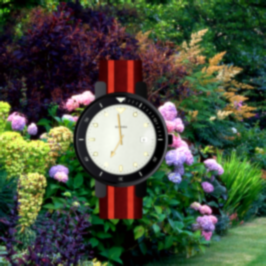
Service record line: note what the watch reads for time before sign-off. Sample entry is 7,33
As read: 6,59
